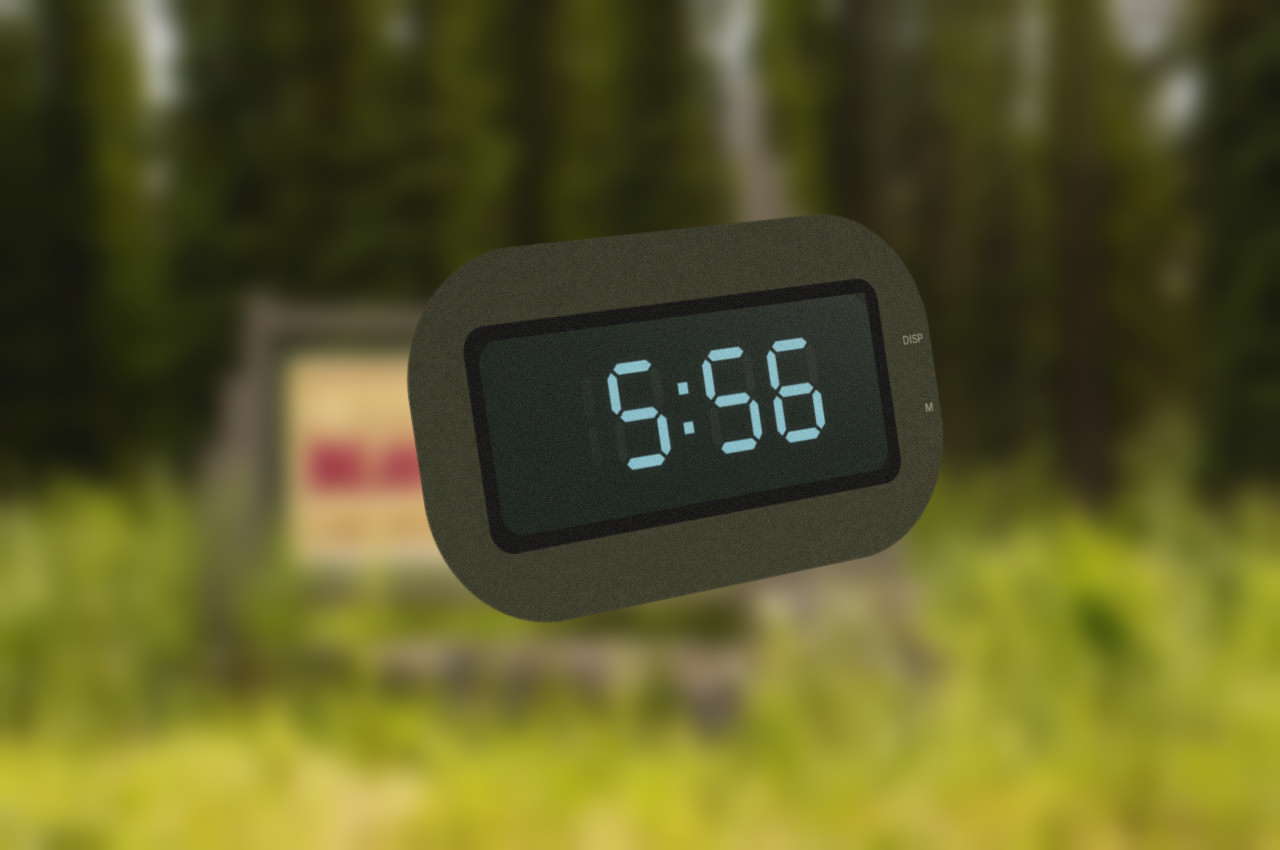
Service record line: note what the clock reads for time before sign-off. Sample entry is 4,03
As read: 5,56
